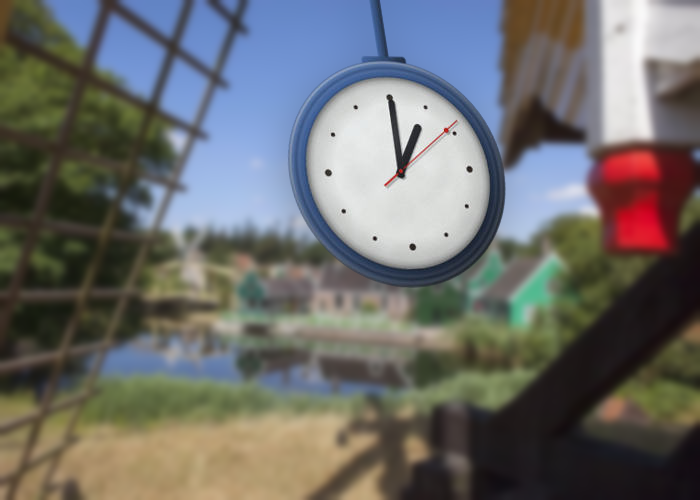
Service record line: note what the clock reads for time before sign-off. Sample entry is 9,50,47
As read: 1,00,09
